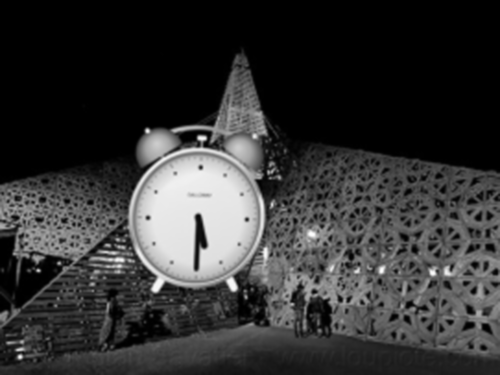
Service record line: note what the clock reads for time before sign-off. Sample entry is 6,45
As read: 5,30
